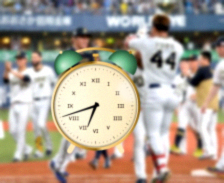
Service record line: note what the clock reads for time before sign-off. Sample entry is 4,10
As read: 6,42
